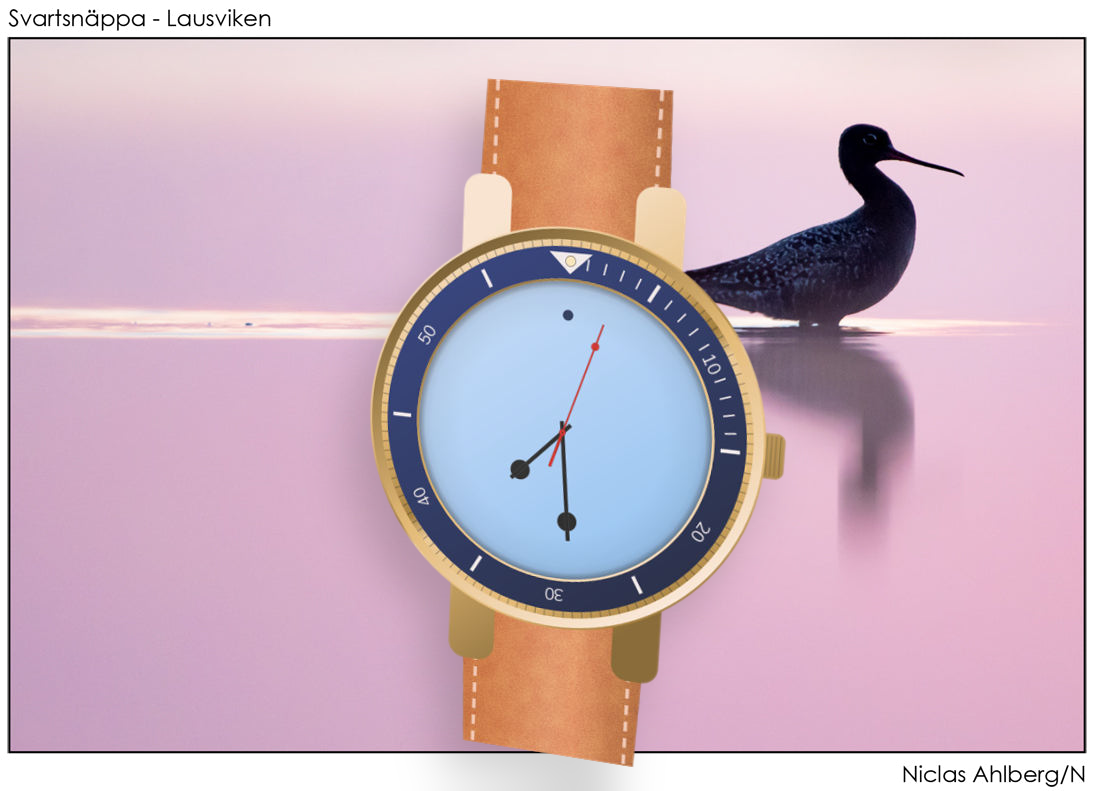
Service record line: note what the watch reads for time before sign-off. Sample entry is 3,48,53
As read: 7,29,03
